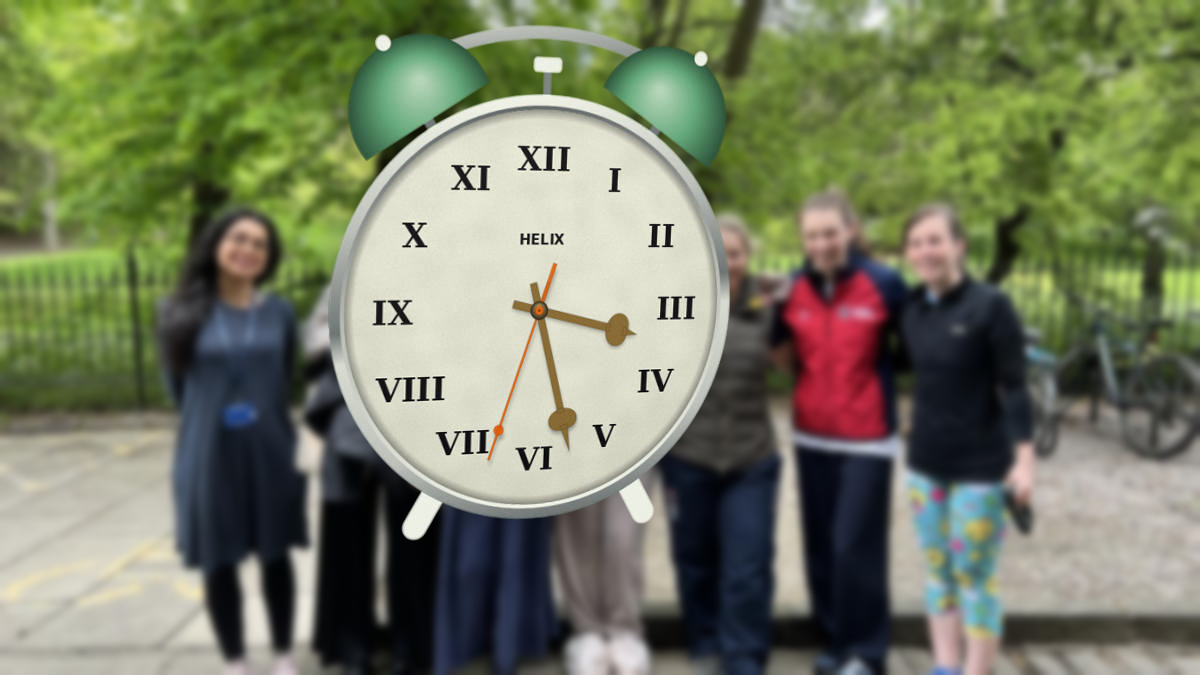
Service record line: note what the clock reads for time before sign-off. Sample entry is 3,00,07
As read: 3,27,33
